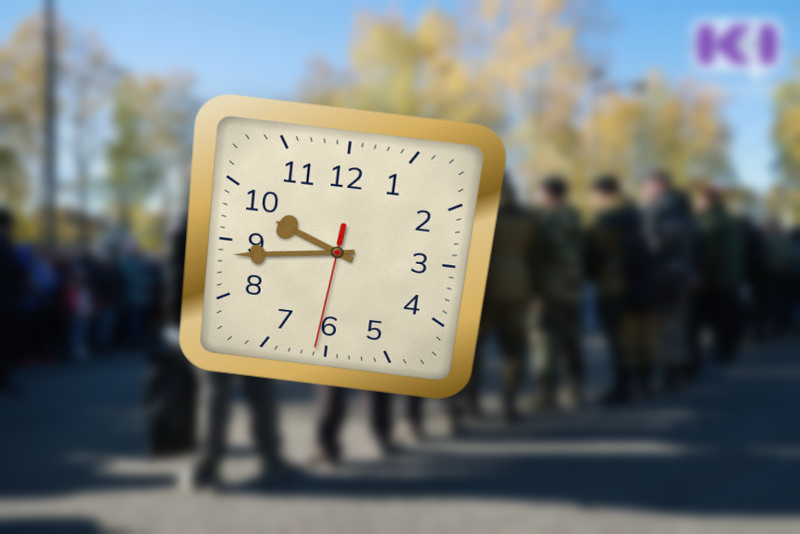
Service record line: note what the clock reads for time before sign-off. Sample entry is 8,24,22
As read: 9,43,31
